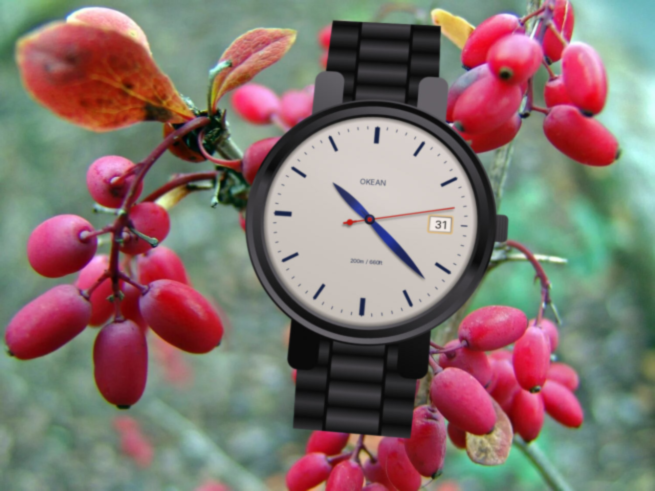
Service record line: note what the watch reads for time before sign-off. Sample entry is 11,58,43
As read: 10,22,13
